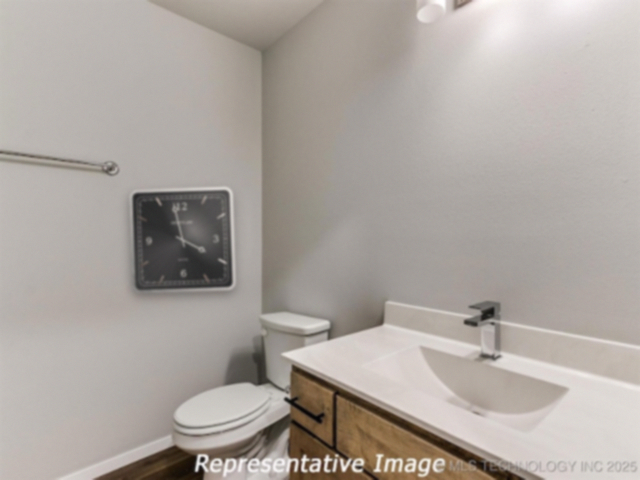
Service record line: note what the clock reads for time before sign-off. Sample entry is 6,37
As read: 3,58
